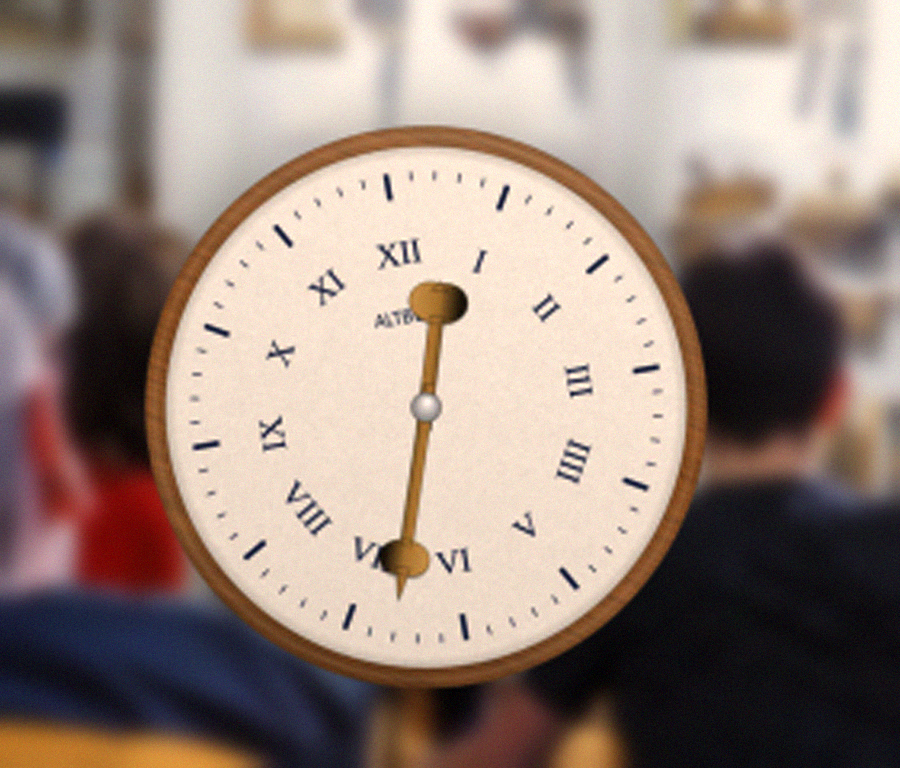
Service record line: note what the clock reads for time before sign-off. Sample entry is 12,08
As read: 12,33
